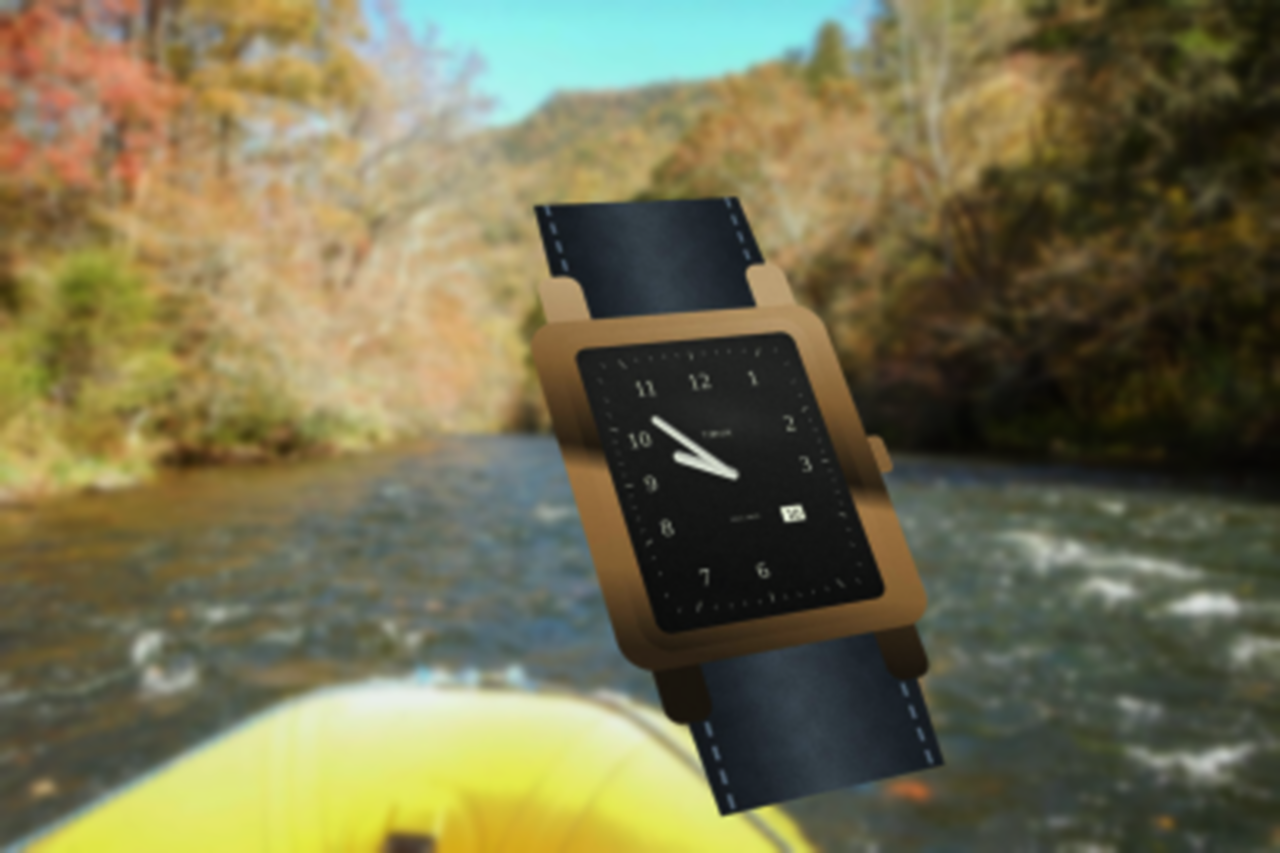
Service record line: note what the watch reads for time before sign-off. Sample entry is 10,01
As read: 9,53
